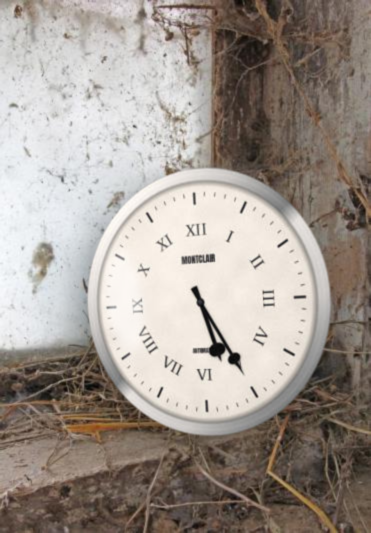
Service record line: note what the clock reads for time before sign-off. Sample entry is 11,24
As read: 5,25
